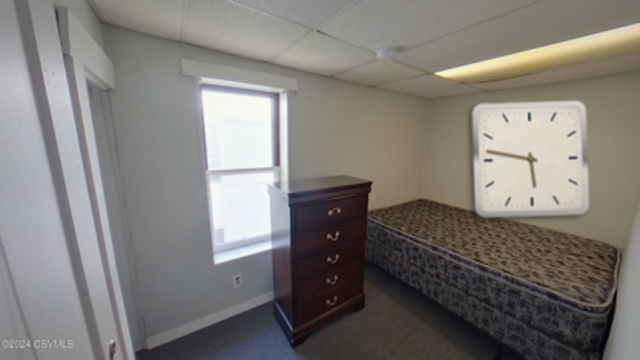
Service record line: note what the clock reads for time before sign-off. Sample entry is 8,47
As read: 5,47
